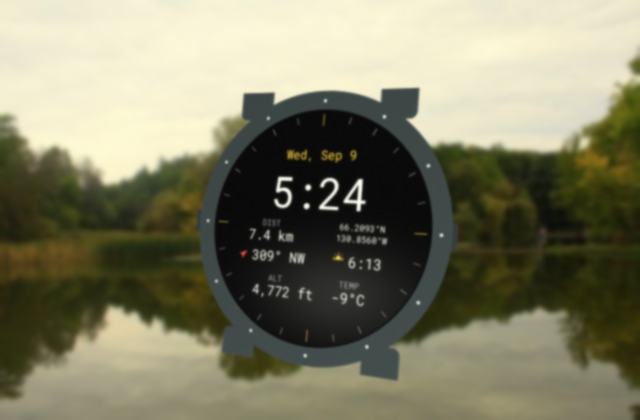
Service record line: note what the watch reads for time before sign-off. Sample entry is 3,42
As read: 5,24
